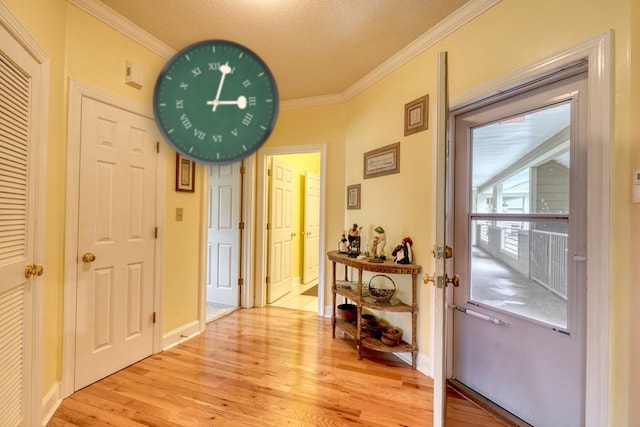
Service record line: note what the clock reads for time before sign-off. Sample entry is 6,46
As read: 3,03
